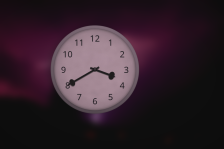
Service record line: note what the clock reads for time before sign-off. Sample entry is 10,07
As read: 3,40
